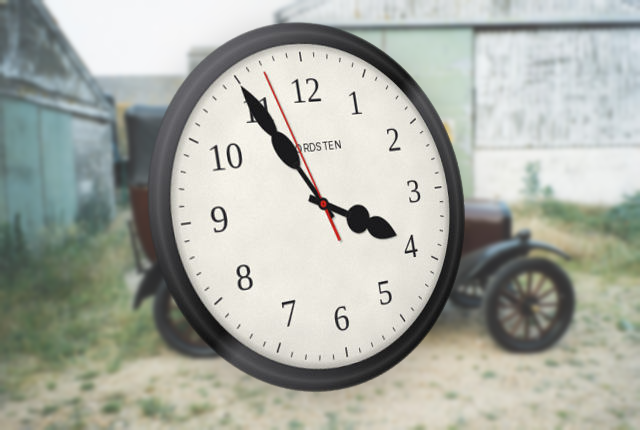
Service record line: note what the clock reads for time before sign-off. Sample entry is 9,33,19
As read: 3,54,57
